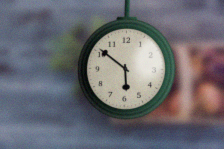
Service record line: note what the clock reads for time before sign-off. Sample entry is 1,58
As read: 5,51
